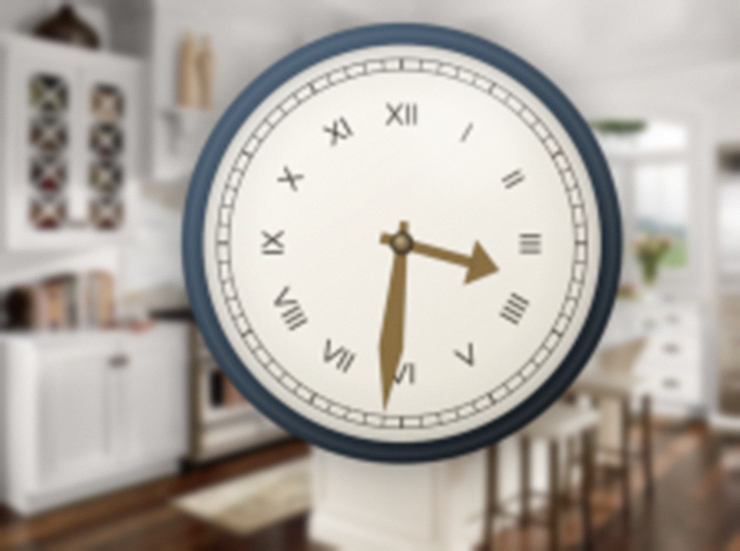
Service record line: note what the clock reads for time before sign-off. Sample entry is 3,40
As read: 3,31
